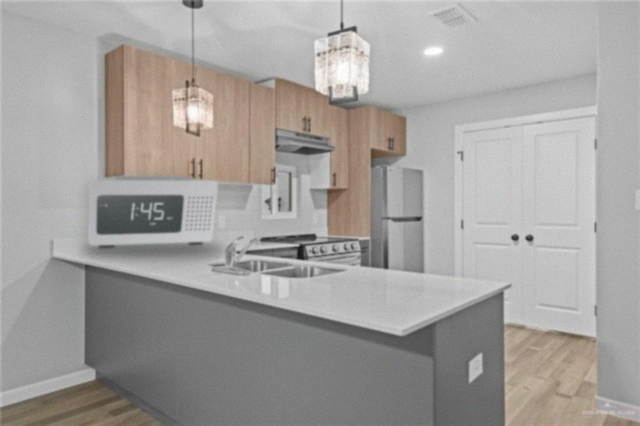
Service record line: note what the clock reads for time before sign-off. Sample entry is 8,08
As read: 1,45
